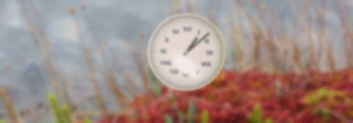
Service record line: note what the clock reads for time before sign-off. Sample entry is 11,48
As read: 1,08
